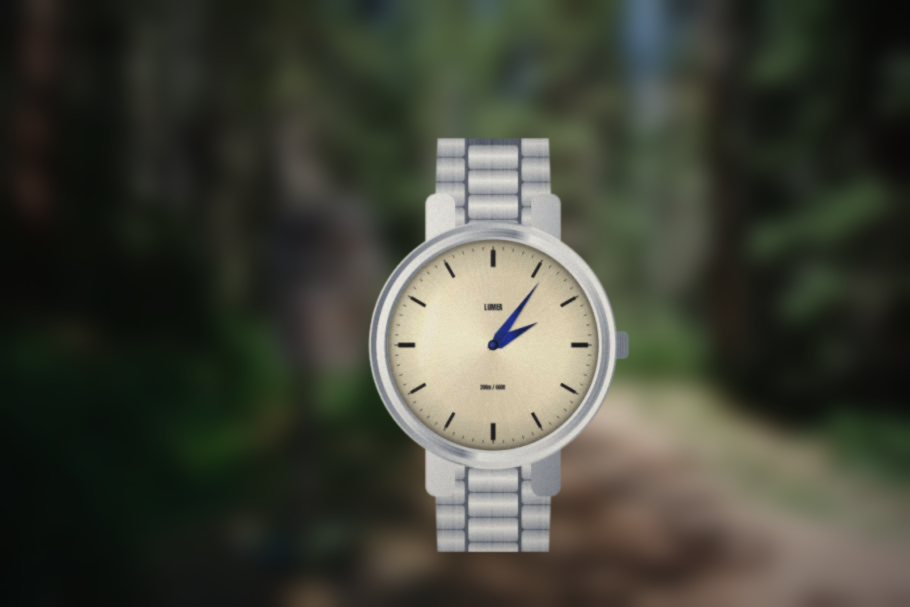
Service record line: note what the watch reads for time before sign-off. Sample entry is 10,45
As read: 2,06
